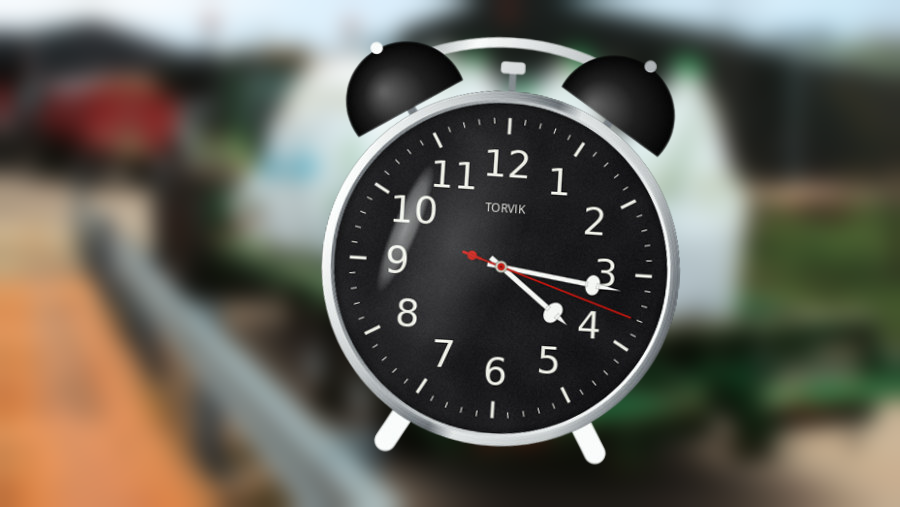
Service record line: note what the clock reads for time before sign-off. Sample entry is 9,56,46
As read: 4,16,18
